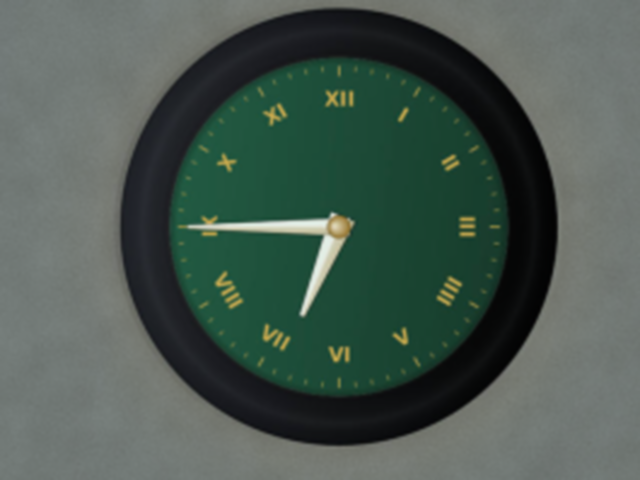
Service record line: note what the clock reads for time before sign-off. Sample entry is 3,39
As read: 6,45
